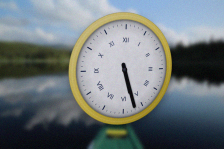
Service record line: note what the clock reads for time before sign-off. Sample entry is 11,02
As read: 5,27
